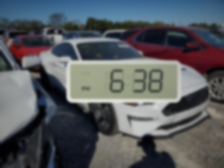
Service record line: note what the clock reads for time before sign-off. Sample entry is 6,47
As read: 6,38
